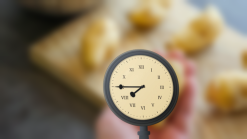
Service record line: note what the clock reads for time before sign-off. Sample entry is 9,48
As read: 7,45
